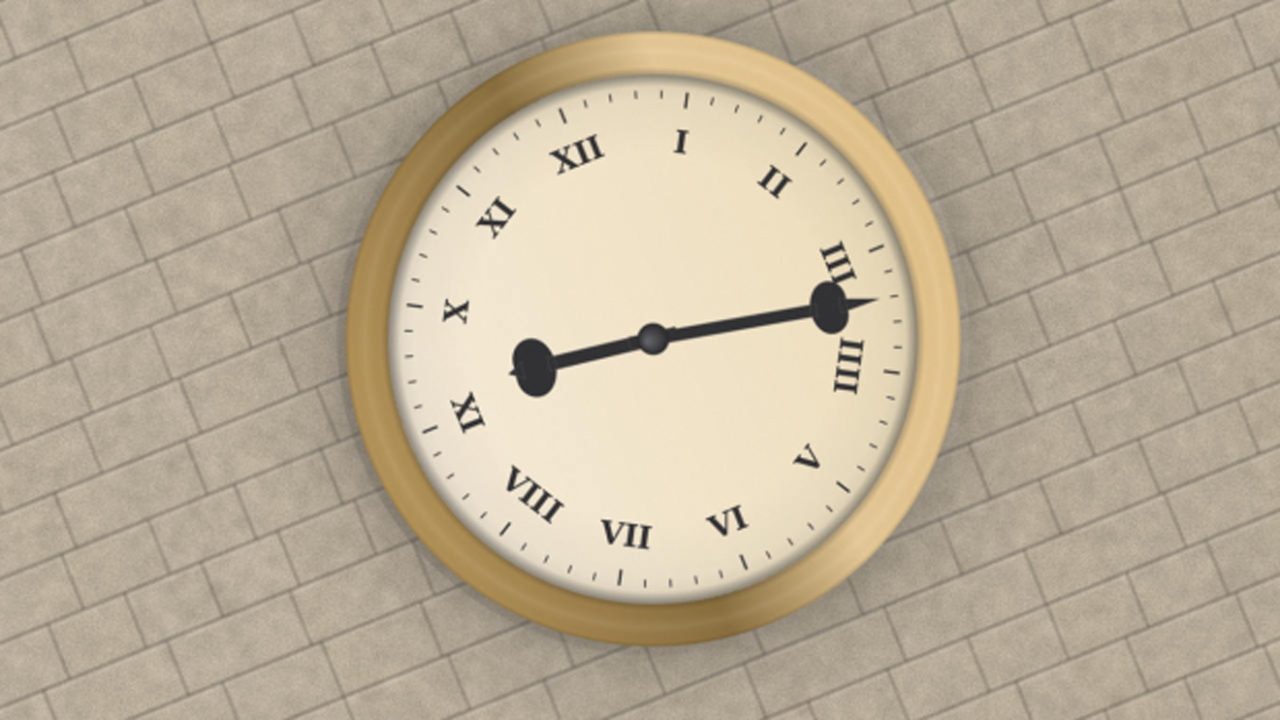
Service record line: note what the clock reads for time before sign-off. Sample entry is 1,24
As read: 9,17
